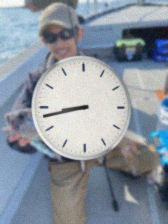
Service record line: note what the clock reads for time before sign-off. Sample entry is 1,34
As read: 8,43
